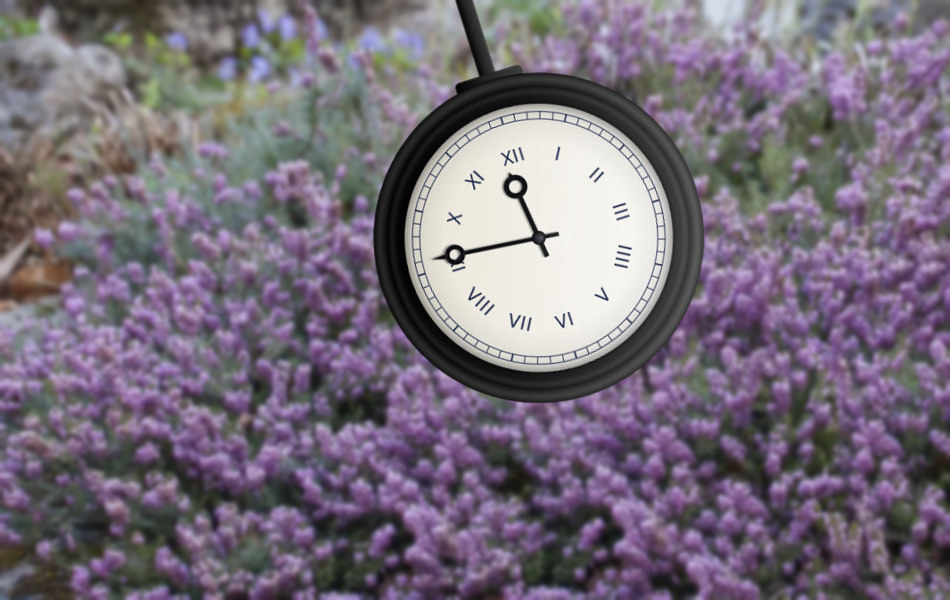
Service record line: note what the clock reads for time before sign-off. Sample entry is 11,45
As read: 11,46
